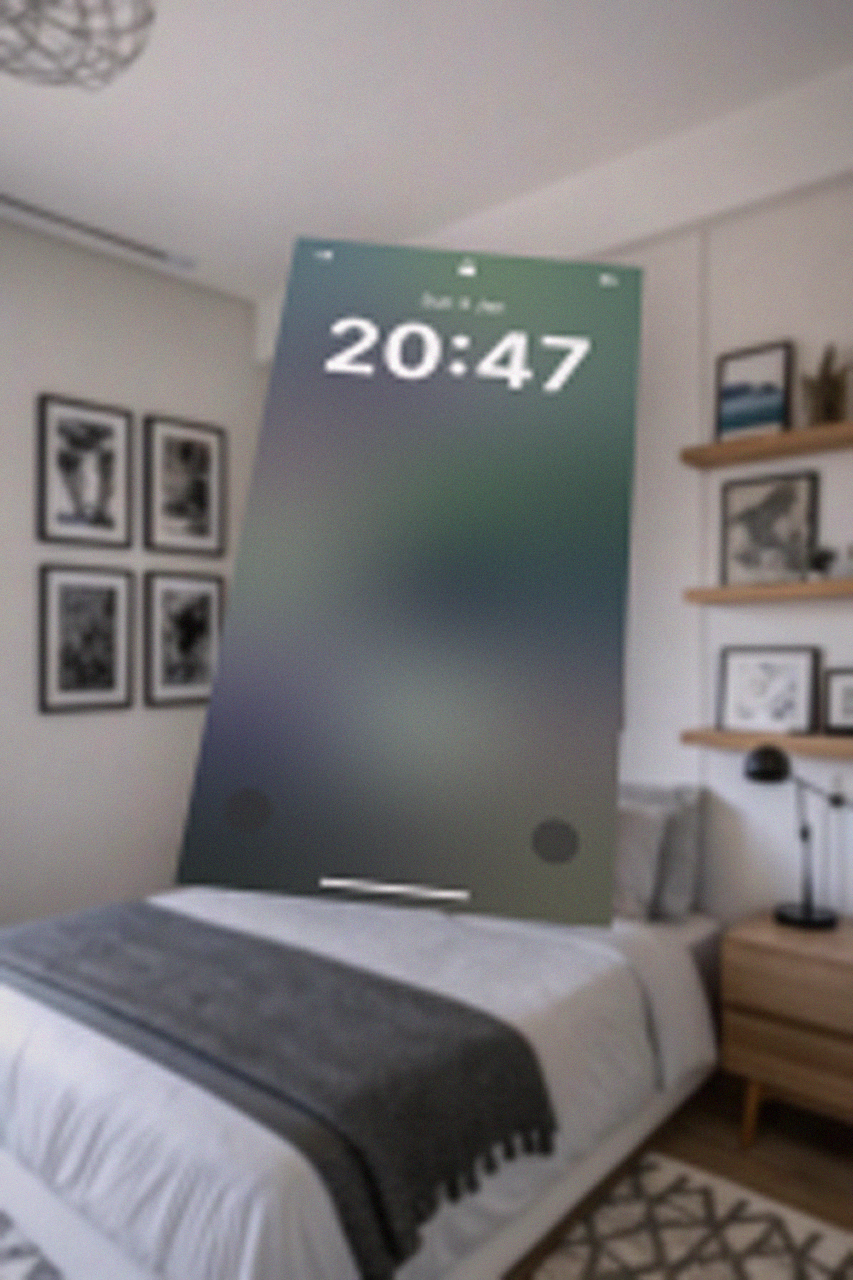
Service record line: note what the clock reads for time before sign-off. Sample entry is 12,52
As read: 20,47
